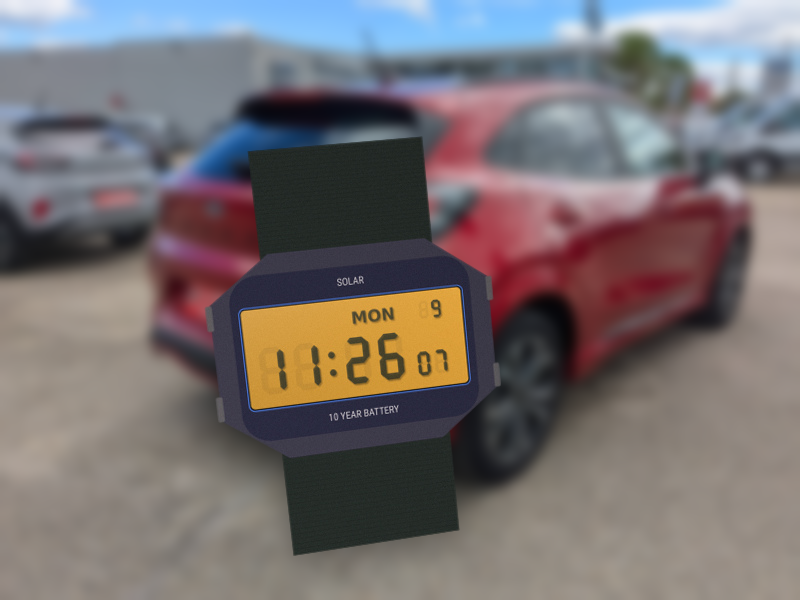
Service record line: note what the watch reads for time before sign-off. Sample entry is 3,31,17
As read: 11,26,07
